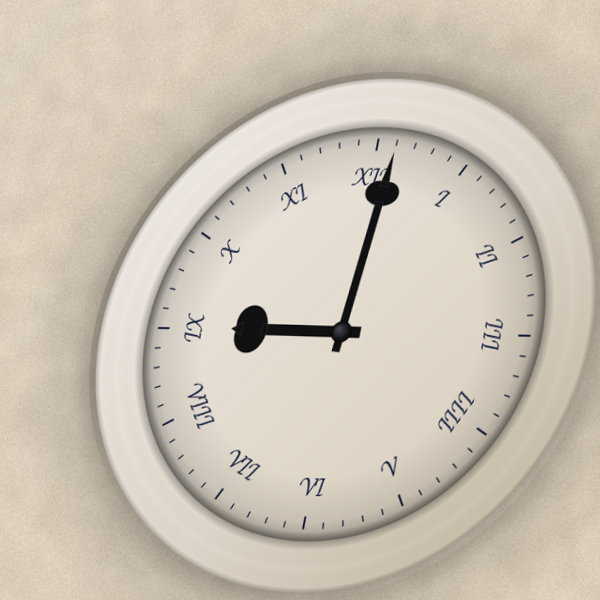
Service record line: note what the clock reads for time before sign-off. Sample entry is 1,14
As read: 9,01
